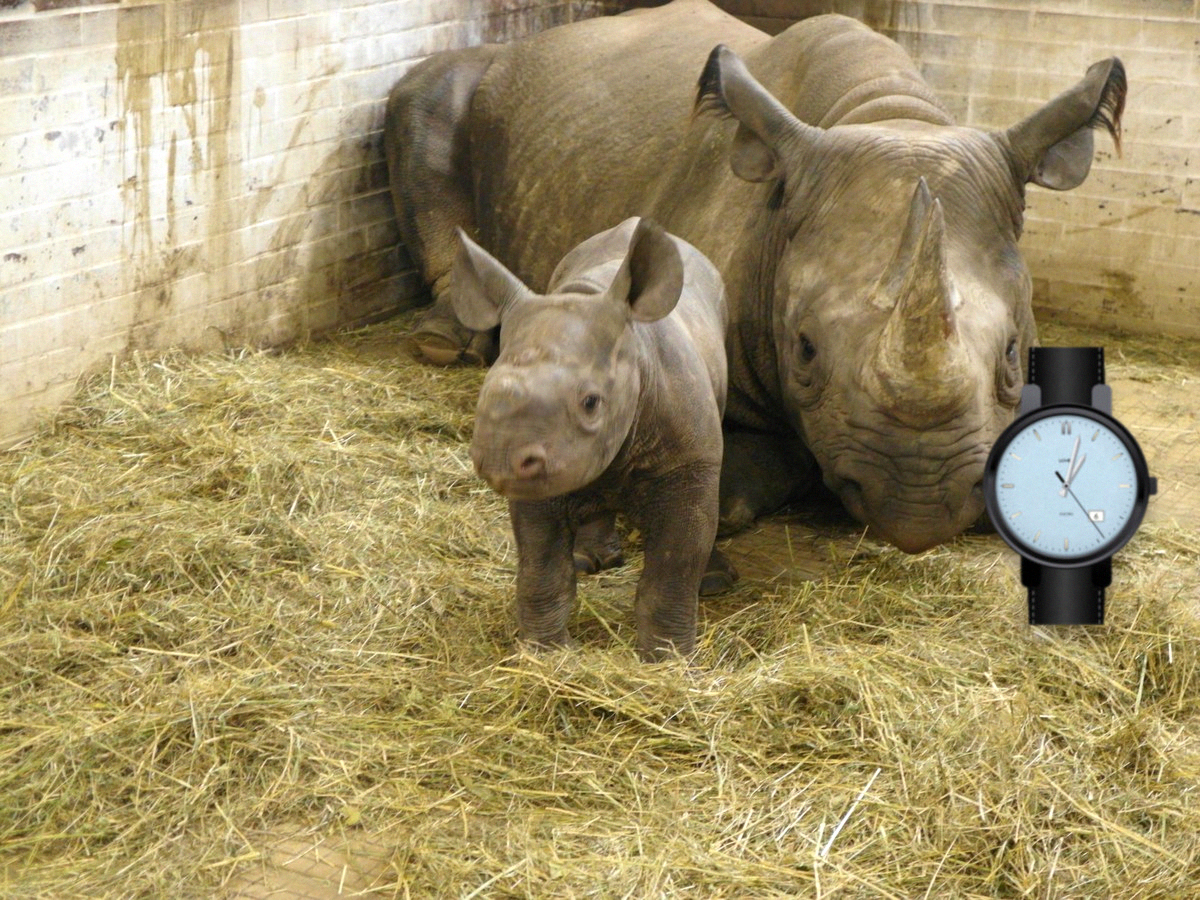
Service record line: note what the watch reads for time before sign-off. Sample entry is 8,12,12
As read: 1,02,24
